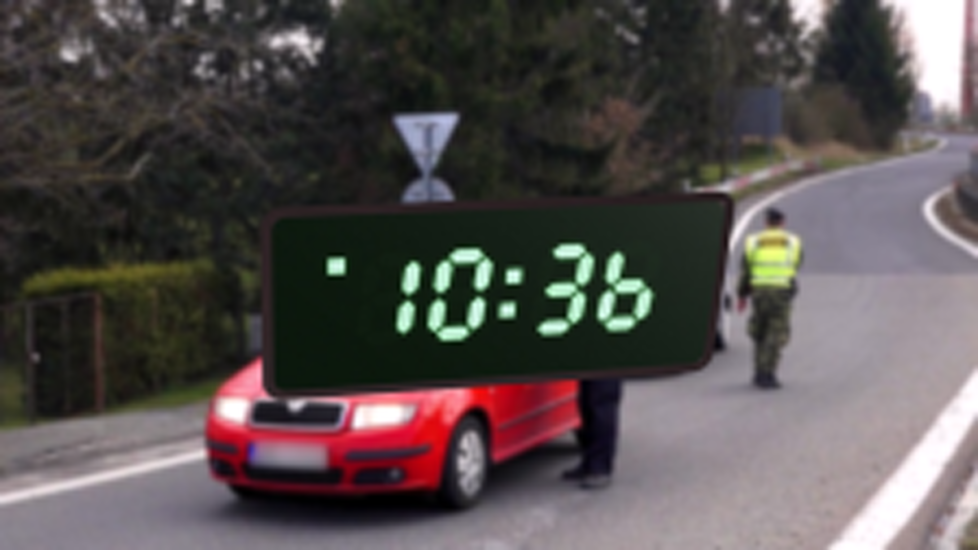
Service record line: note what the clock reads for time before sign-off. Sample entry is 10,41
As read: 10,36
